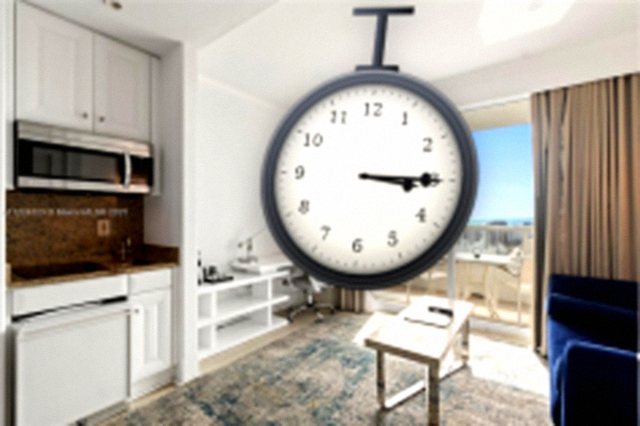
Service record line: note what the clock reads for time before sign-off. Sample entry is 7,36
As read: 3,15
